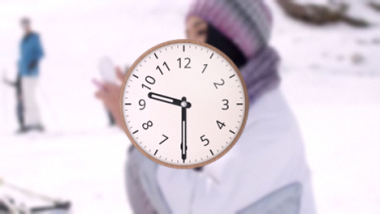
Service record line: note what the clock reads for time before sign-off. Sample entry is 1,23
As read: 9,30
